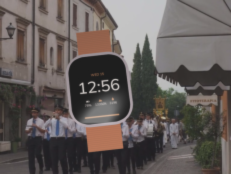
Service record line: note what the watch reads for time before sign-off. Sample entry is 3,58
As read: 12,56
